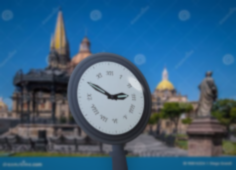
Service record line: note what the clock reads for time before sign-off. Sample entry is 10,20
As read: 2,50
